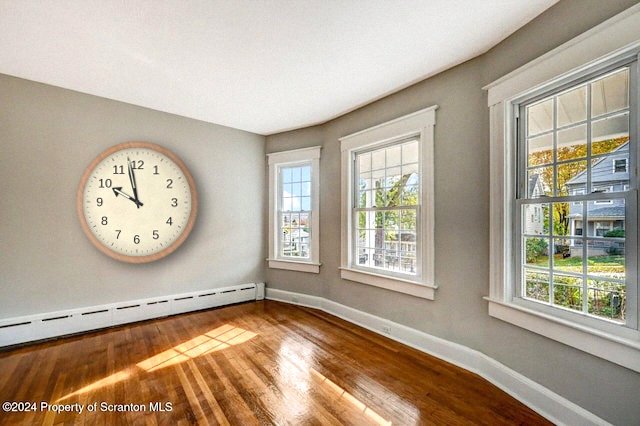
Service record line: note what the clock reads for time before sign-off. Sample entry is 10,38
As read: 9,58
